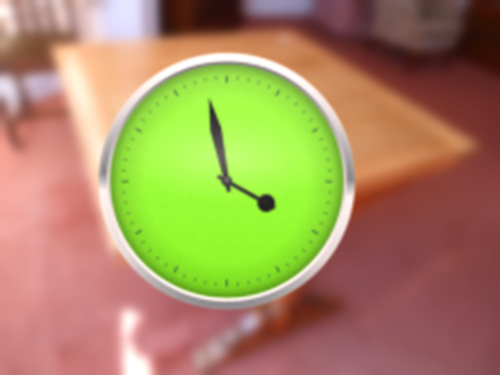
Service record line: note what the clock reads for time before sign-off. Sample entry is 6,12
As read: 3,58
